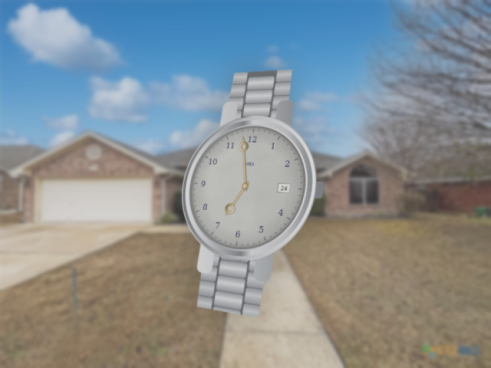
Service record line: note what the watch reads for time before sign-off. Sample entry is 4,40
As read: 6,58
